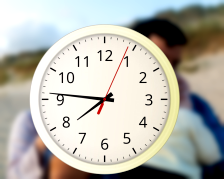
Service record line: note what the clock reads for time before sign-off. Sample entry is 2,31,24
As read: 7,46,04
